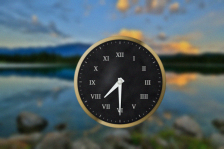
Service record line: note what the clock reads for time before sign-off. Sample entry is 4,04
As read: 7,30
